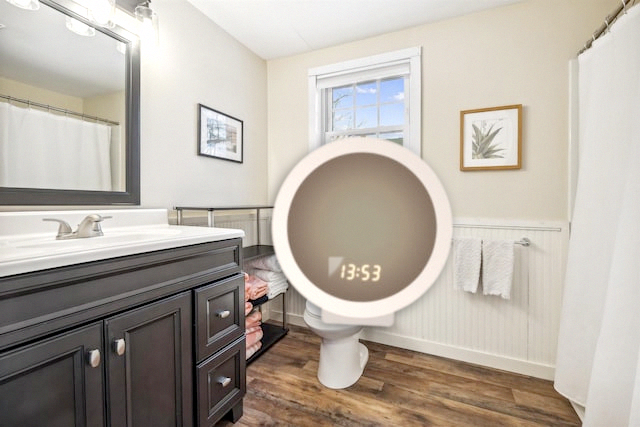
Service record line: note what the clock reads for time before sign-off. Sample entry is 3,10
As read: 13,53
